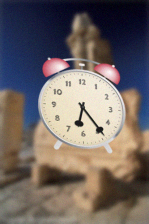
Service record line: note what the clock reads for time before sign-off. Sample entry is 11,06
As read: 6,24
